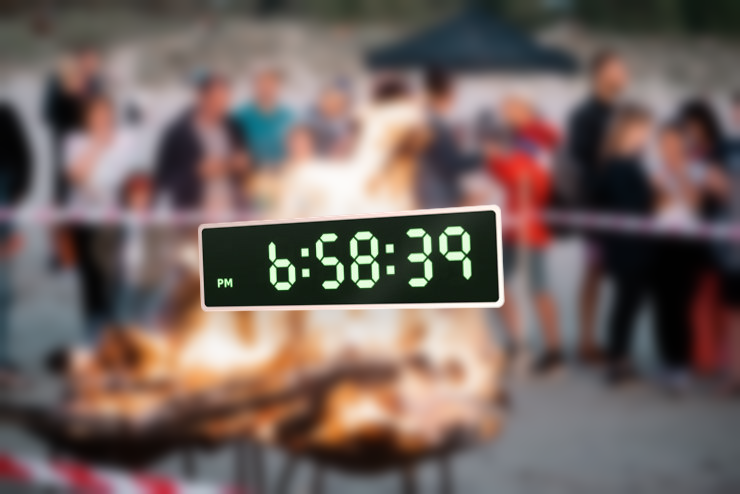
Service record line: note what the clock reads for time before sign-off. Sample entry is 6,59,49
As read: 6,58,39
